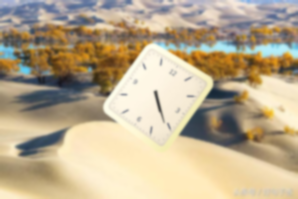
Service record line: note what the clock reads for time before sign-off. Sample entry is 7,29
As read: 4,21
